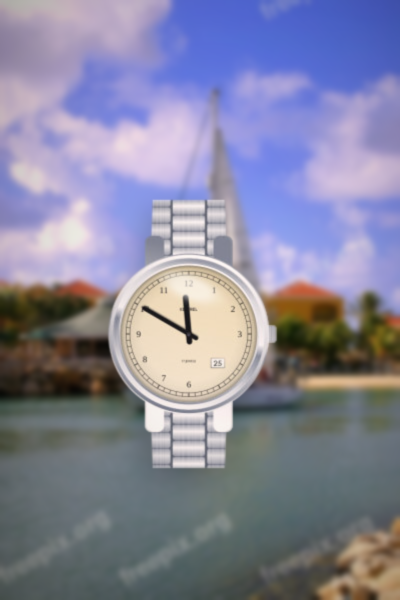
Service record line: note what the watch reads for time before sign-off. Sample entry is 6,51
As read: 11,50
